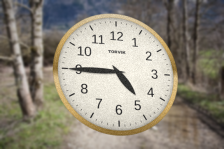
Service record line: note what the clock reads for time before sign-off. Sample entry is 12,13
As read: 4,45
